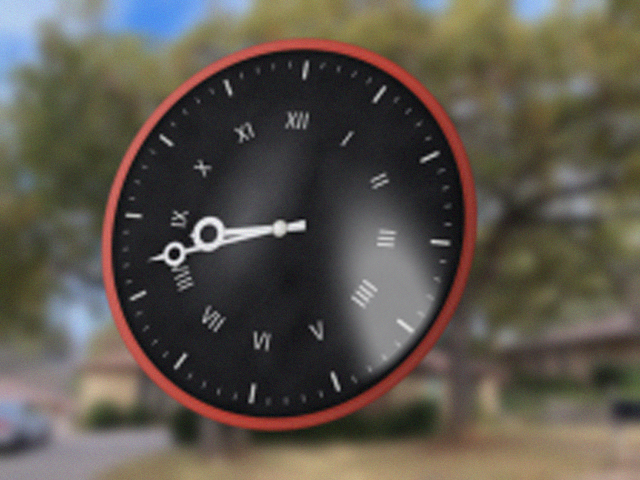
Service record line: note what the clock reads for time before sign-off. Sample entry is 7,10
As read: 8,42
